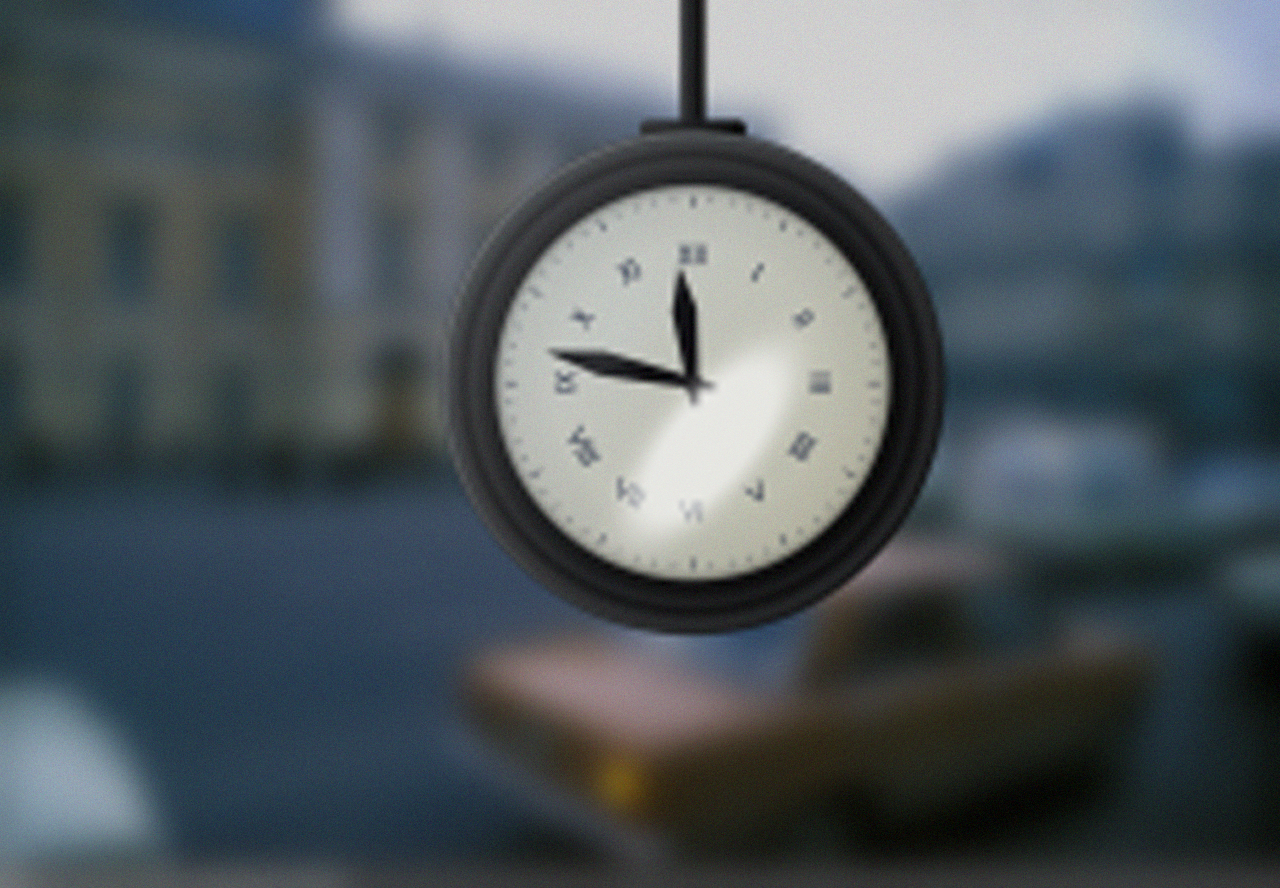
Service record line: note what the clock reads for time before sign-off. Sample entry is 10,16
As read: 11,47
